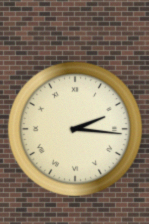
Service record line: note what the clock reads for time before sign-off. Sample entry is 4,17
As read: 2,16
